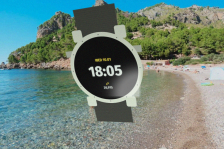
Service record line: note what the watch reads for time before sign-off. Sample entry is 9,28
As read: 18,05
